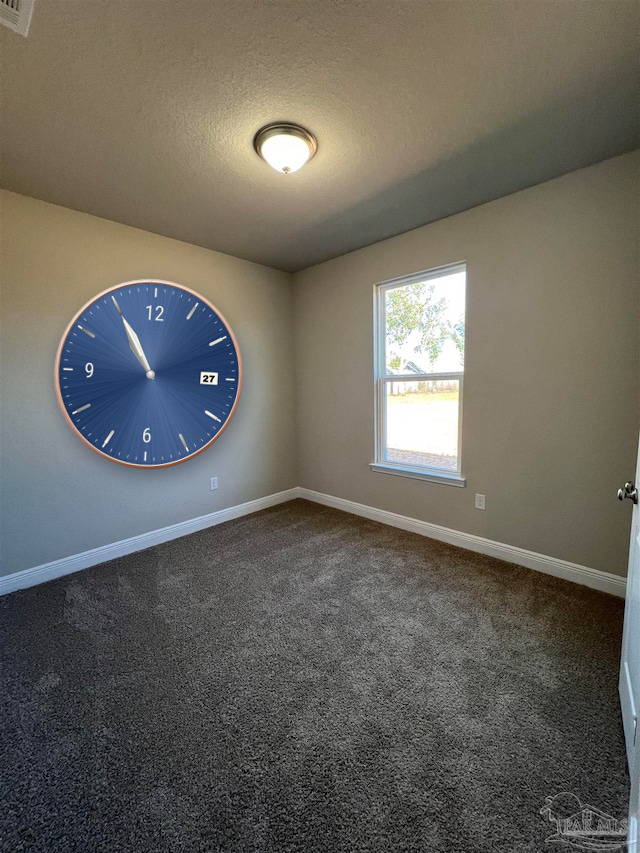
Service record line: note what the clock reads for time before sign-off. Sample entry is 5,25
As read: 10,55
